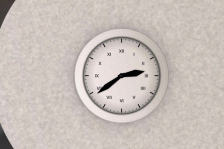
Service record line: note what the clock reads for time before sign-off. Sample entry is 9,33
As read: 2,39
